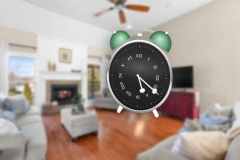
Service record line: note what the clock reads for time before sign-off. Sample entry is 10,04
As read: 5,21
